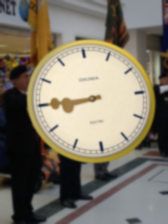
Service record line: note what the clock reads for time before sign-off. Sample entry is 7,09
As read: 8,45
